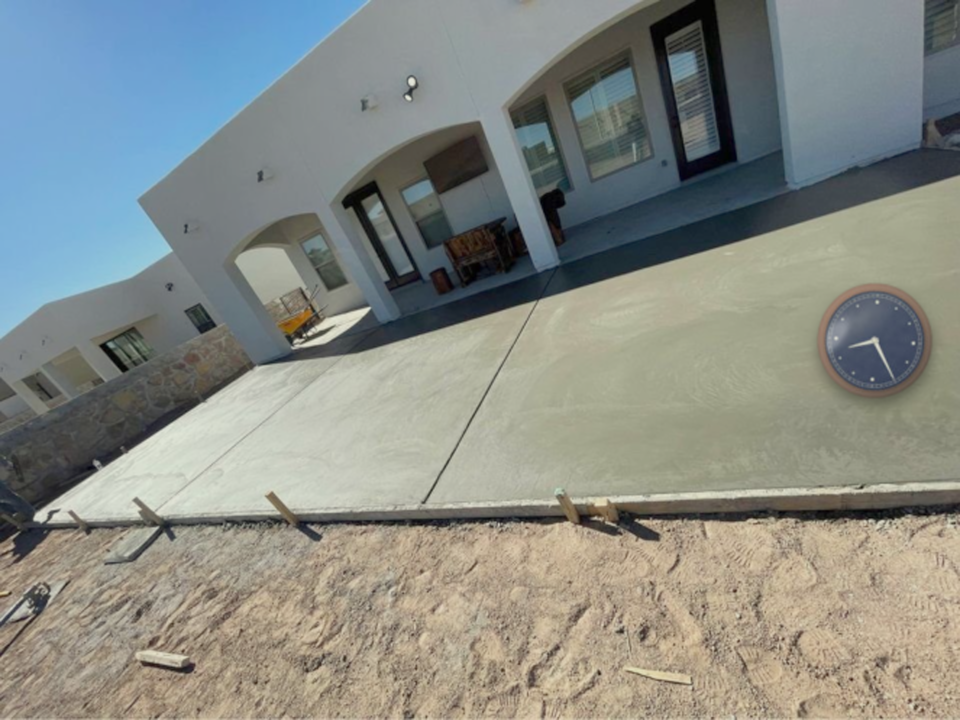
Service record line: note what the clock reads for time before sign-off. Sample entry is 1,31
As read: 8,25
